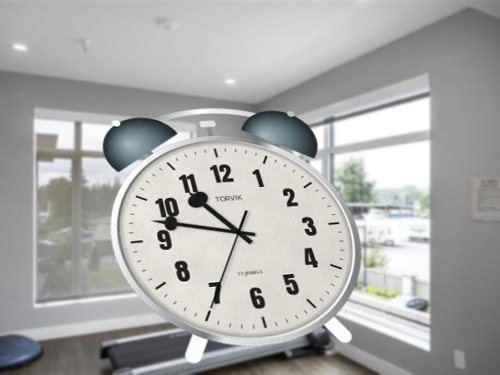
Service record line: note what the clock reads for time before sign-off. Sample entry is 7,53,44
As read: 10,47,35
